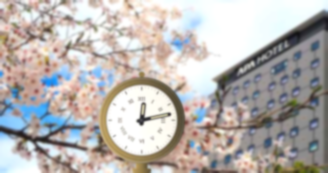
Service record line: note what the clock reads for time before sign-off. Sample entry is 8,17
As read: 12,13
